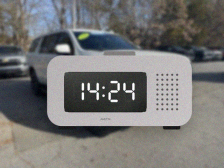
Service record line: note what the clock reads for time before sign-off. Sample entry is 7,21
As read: 14,24
